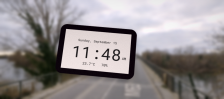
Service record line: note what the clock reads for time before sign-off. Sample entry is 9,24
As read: 11,48
